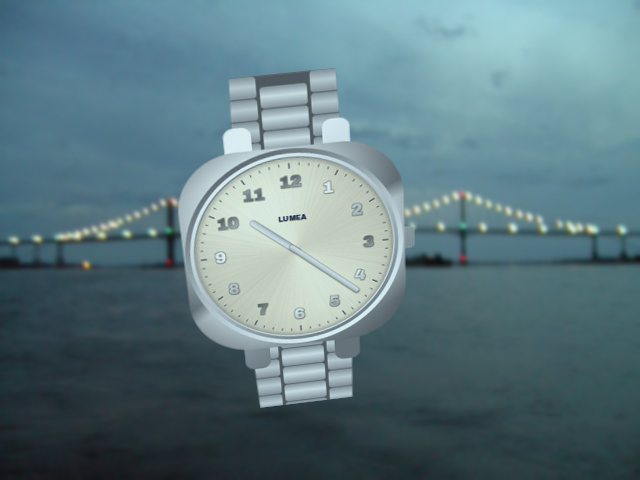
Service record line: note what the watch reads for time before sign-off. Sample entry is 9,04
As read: 10,22
